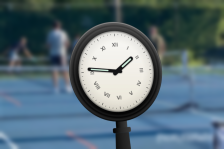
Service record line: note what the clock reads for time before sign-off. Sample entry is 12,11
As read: 1,46
